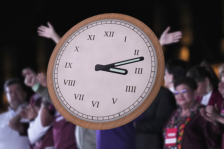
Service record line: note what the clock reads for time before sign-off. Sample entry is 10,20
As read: 3,12
